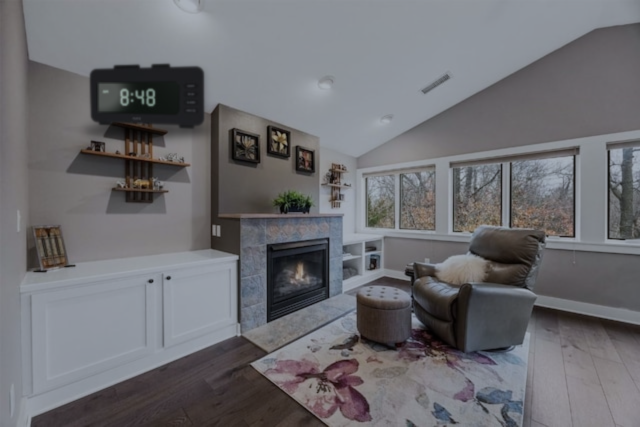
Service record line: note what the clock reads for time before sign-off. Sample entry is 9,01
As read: 8,48
